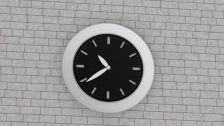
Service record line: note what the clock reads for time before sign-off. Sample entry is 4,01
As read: 10,39
